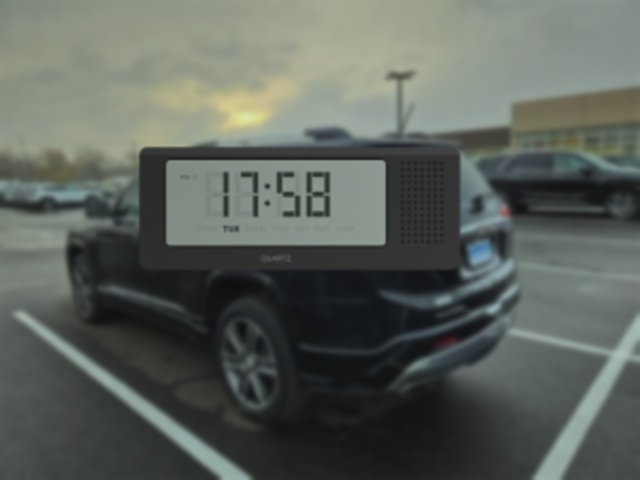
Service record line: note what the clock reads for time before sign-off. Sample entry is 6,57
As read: 17,58
